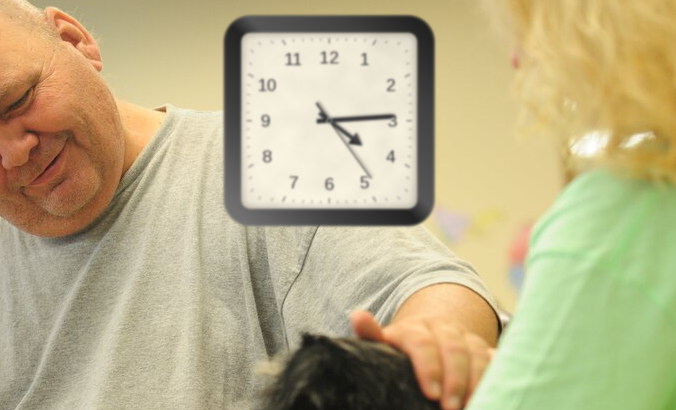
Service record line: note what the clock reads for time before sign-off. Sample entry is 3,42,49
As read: 4,14,24
